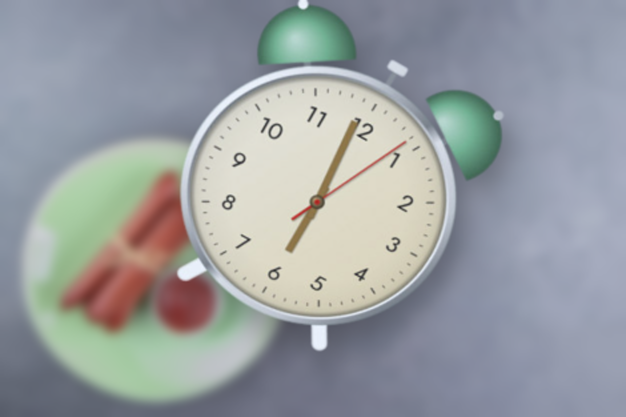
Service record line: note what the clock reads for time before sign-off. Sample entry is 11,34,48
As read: 5,59,04
